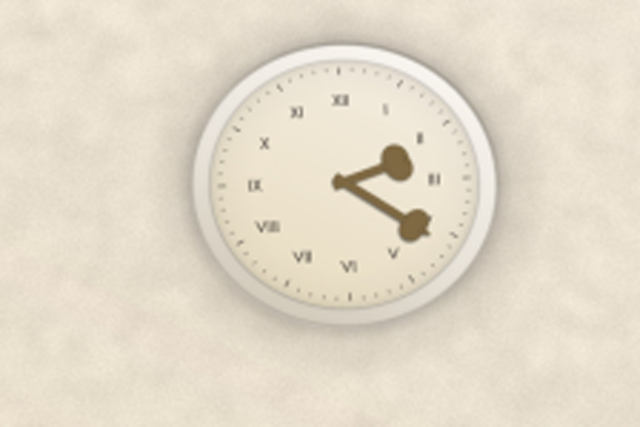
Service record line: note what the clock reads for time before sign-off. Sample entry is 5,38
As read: 2,21
